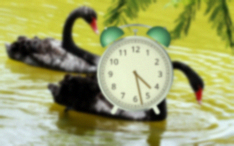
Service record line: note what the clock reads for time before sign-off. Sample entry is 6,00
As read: 4,28
